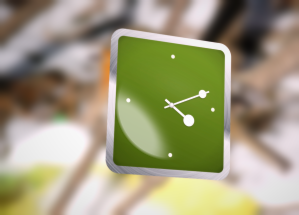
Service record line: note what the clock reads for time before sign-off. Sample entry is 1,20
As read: 4,11
